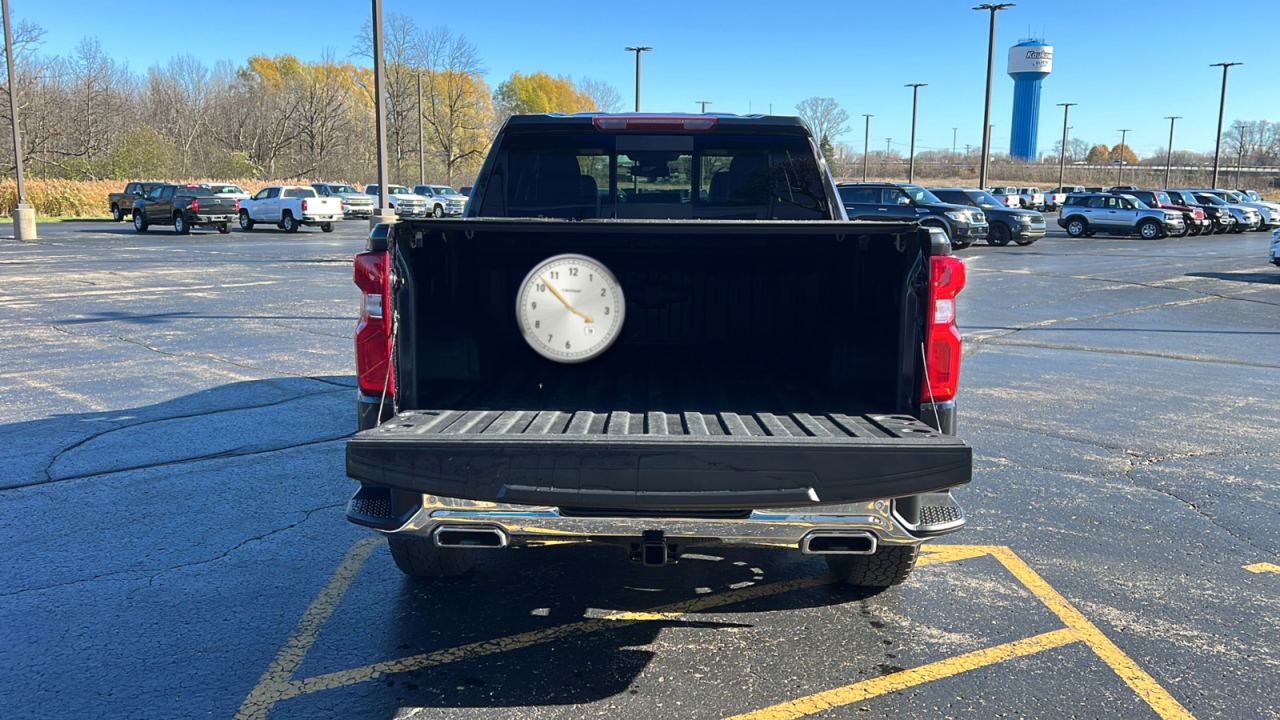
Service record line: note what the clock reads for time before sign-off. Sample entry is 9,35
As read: 3,52
